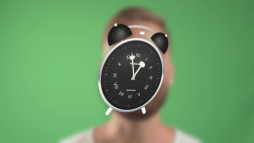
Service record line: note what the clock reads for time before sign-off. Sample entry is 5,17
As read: 12,57
